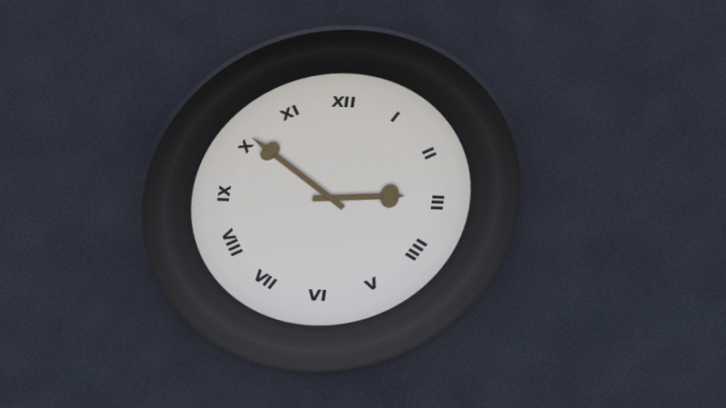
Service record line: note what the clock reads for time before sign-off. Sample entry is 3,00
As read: 2,51
